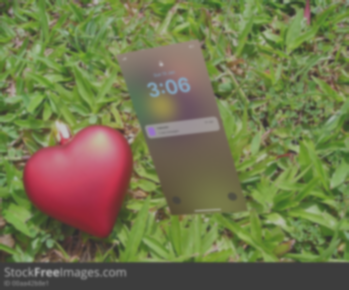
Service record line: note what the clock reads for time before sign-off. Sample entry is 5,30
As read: 3,06
